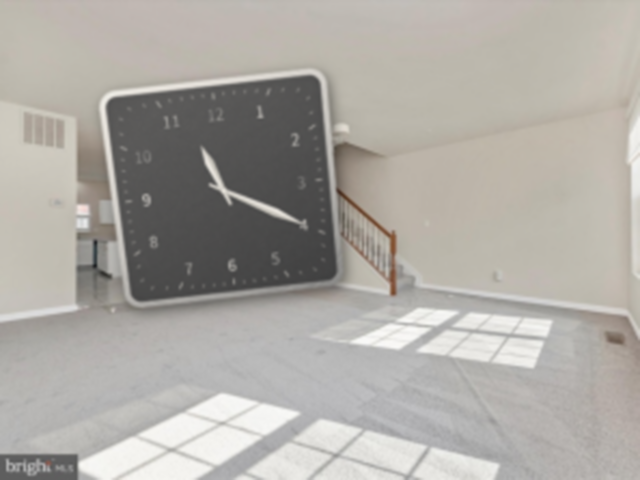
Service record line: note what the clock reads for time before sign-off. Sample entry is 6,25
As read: 11,20
